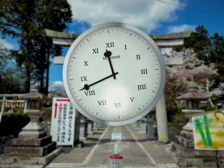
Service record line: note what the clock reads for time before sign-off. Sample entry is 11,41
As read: 11,42
